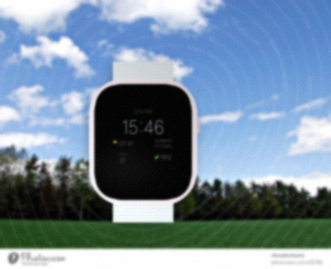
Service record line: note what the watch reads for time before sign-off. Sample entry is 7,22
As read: 15,46
